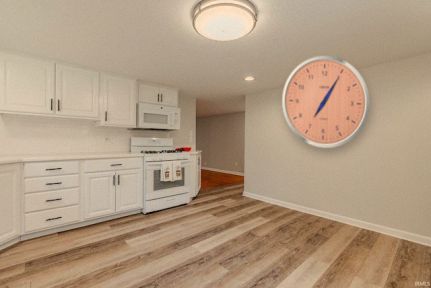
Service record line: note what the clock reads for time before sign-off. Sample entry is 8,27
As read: 7,05
